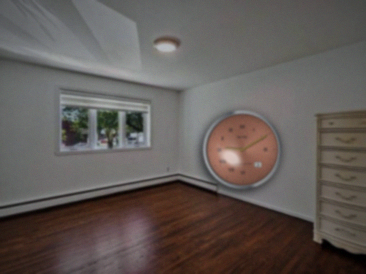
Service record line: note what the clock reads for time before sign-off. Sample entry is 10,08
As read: 9,10
